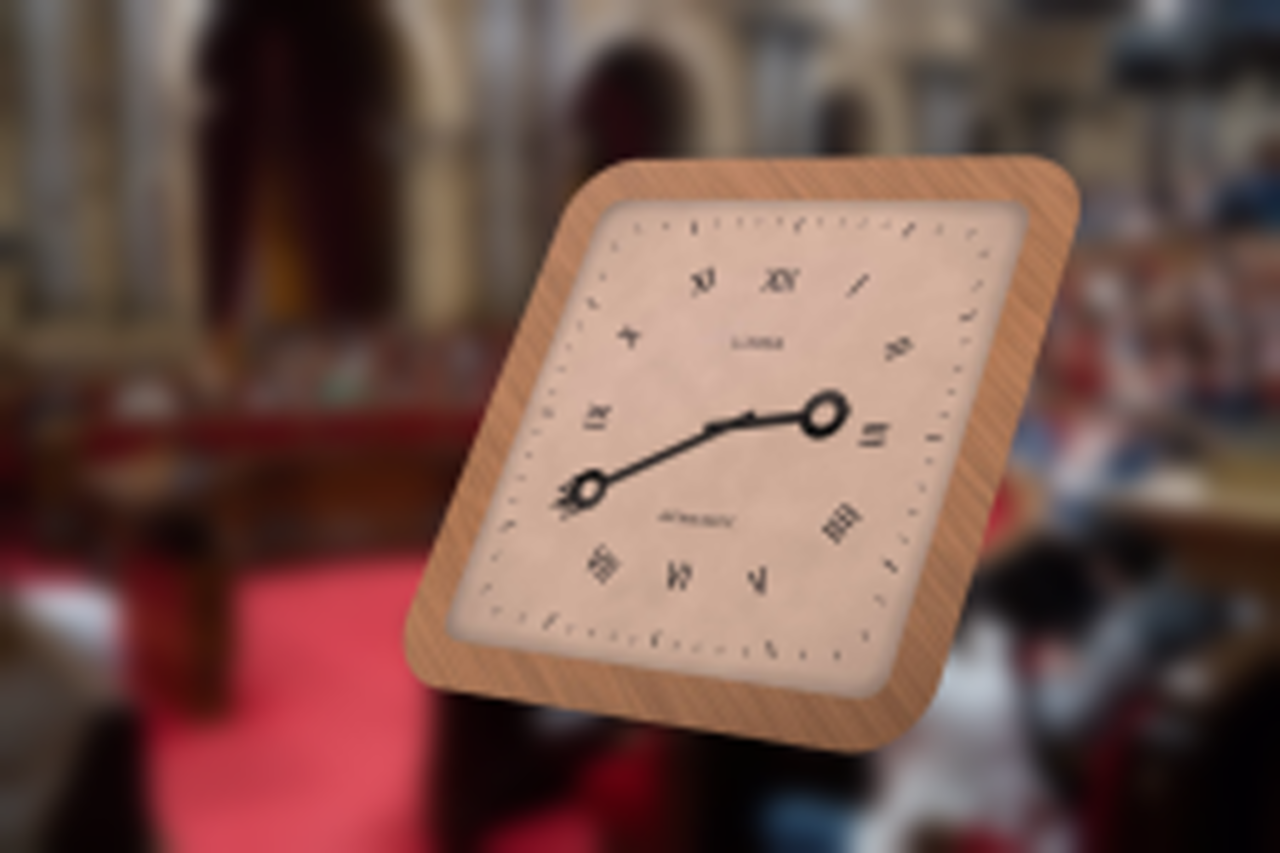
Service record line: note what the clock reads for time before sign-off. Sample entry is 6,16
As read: 2,40
